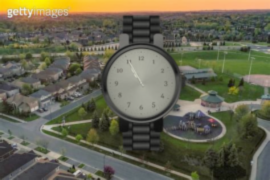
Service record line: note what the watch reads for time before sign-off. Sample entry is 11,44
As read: 10,55
